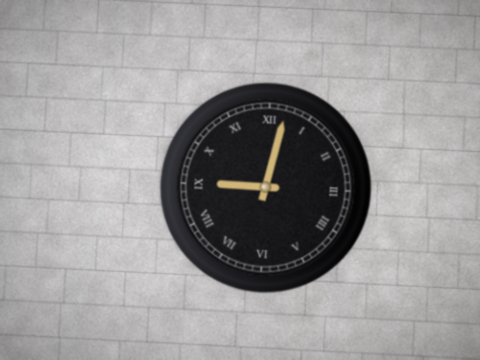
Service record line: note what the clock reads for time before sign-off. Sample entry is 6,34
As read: 9,02
